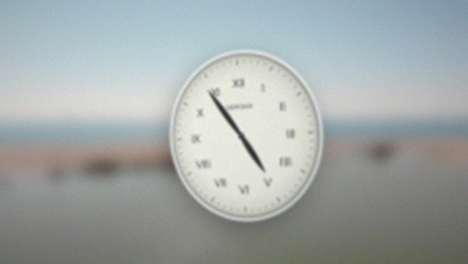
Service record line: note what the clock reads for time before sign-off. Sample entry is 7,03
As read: 4,54
